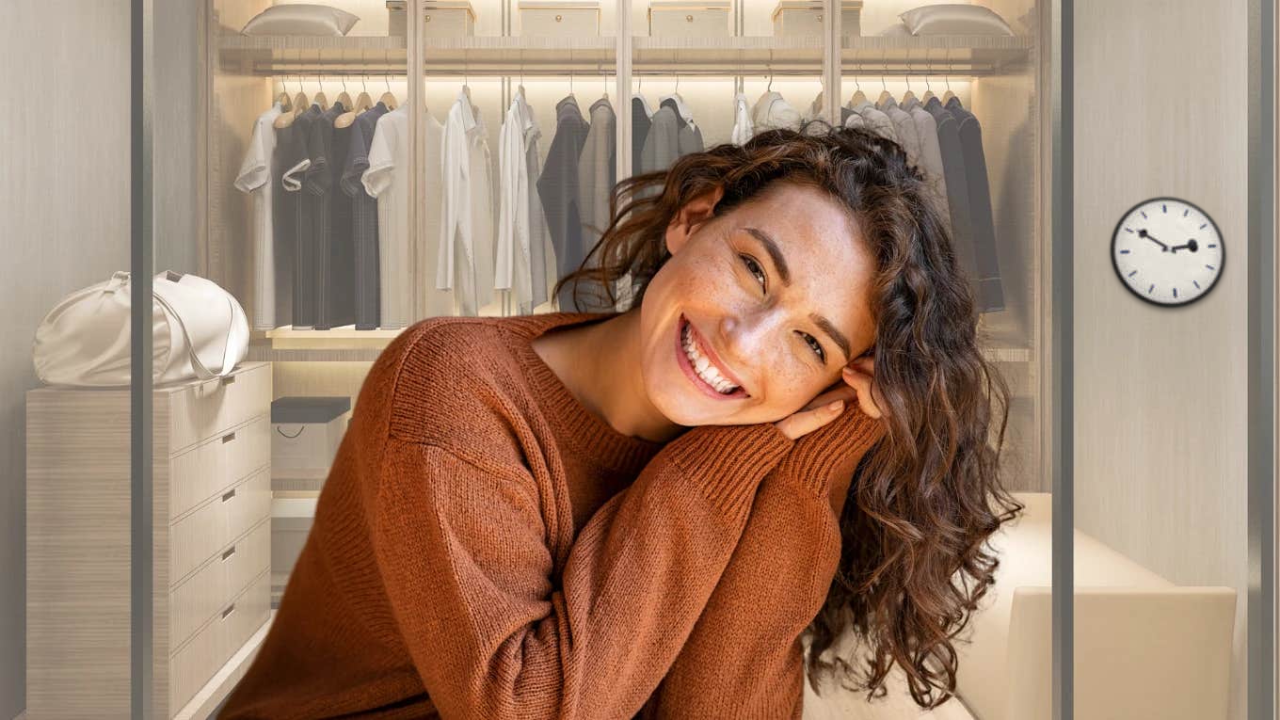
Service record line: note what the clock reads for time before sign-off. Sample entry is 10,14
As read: 2,51
